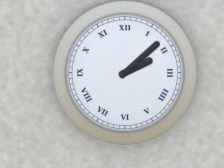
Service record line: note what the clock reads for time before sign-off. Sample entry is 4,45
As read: 2,08
